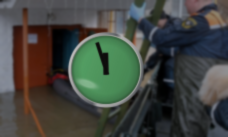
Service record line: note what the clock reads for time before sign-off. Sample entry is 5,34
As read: 11,57
